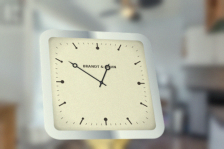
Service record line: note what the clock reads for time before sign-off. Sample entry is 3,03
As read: 12,51
